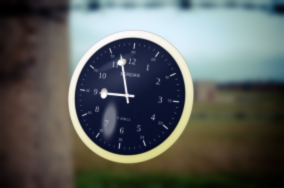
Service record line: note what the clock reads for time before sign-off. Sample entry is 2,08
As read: 8,57
